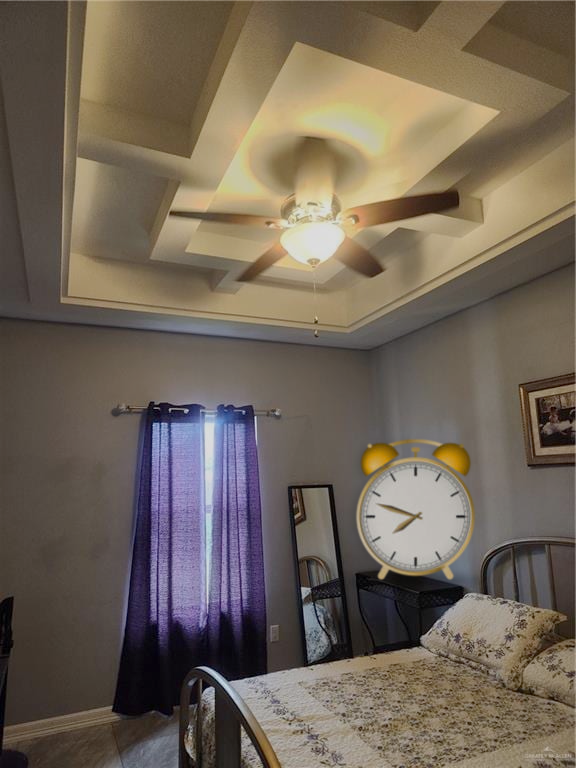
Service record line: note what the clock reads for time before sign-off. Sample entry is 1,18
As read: 7,48
